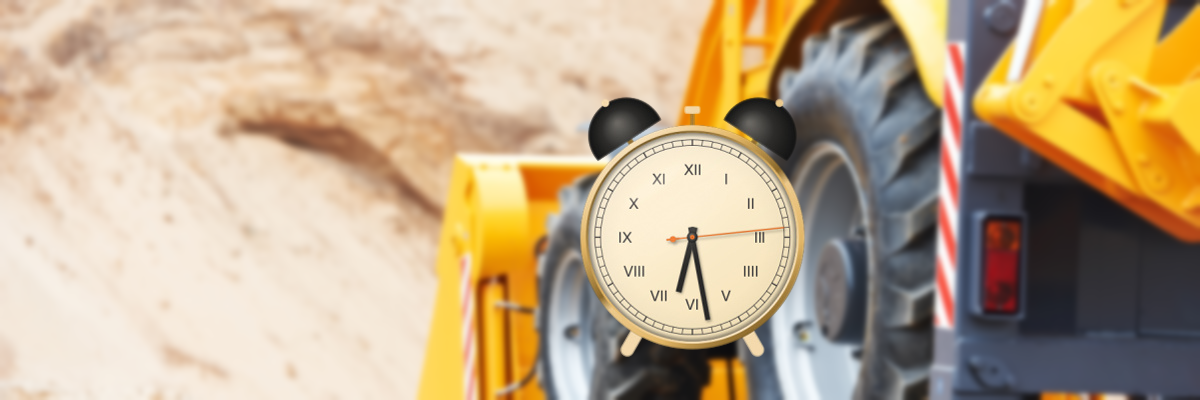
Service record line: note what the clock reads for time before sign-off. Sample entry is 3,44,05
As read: 6,28,14
